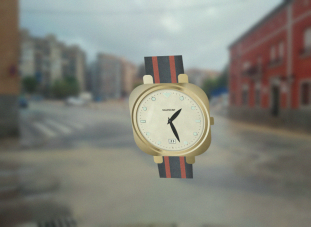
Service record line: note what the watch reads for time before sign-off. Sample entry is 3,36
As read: 1,27
